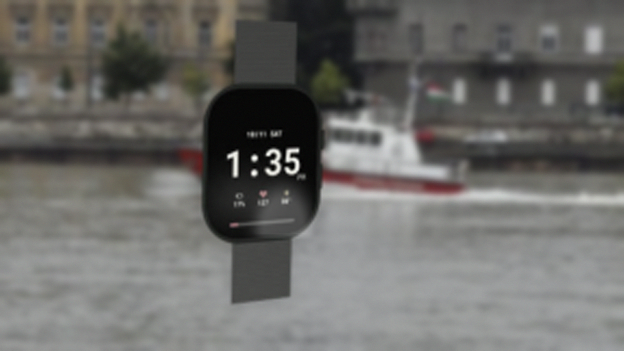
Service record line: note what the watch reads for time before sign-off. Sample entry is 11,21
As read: 1,35
